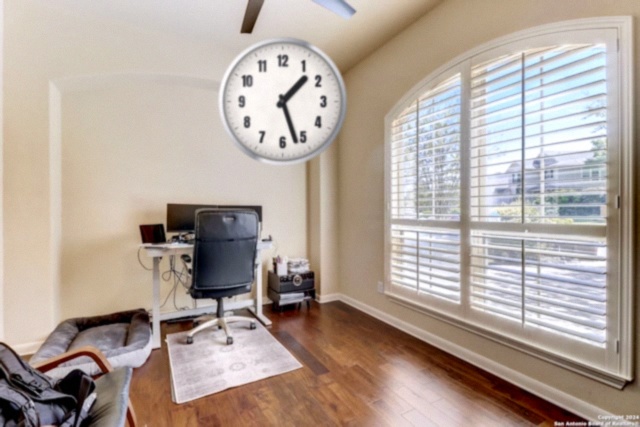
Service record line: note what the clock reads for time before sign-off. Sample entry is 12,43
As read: 1,27
